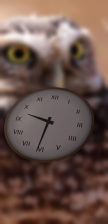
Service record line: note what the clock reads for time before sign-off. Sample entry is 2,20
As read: 9,31
